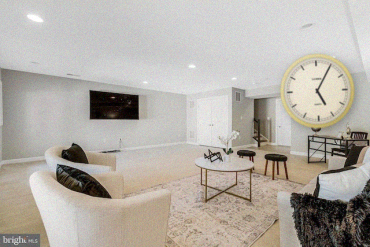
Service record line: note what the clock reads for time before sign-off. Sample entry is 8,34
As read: 5,05
